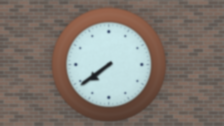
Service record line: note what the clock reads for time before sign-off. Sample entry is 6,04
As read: 7,39
